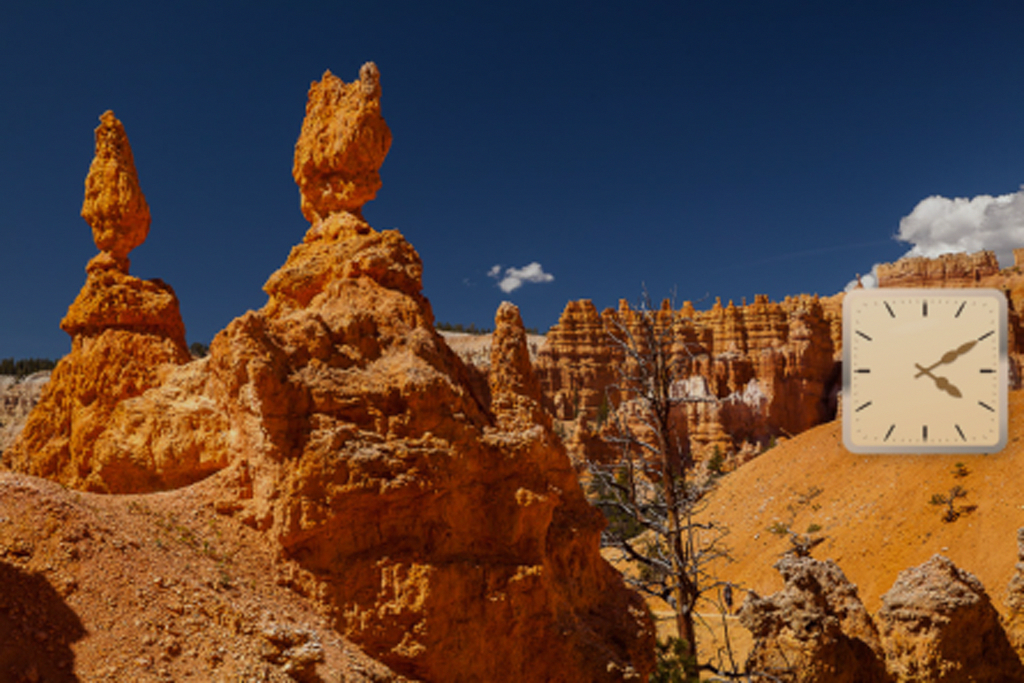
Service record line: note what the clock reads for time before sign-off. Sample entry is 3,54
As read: 4,10
